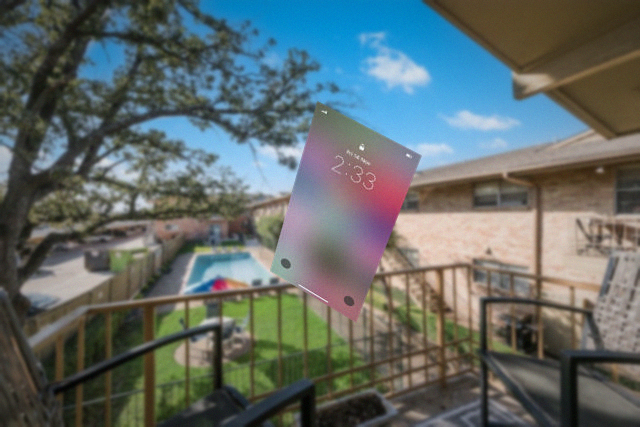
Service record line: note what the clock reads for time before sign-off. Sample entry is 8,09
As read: 2,33
